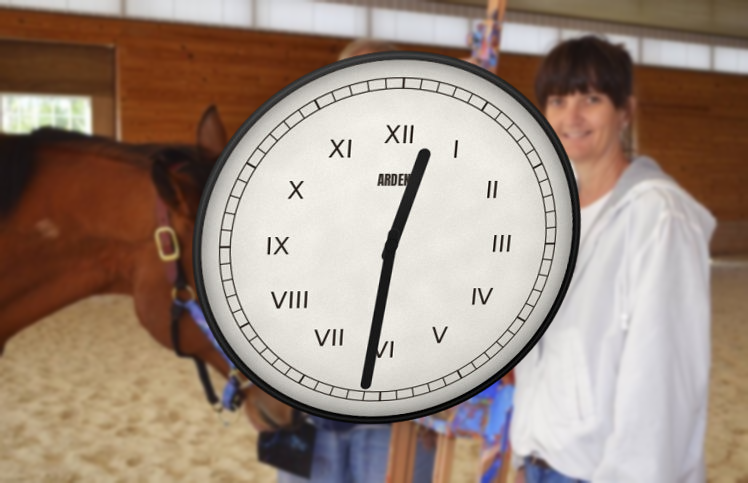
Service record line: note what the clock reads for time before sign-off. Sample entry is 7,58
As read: 12,31
